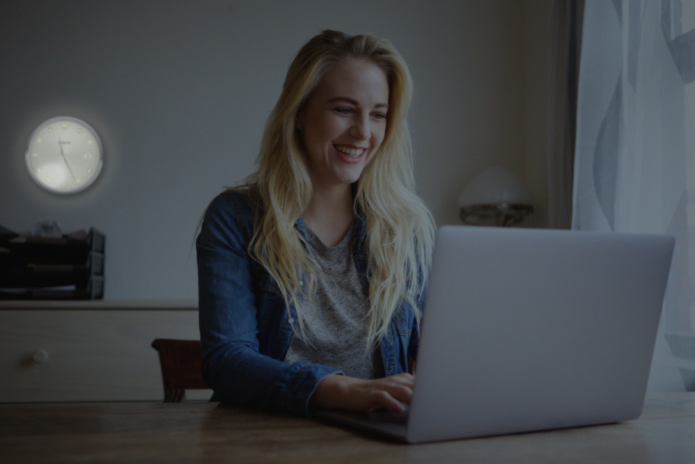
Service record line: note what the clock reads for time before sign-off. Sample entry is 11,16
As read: 11,26
